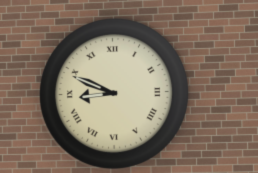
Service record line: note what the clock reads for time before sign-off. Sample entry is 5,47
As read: 8,49
